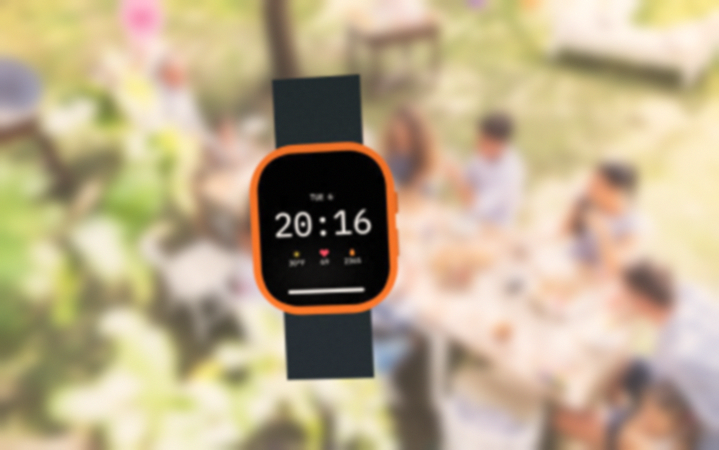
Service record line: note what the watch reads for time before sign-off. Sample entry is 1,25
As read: 20,16
